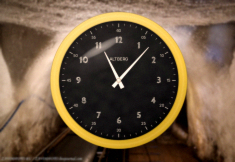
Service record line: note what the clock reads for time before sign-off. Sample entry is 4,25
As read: 11,07
